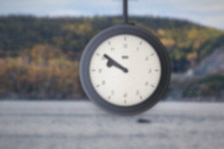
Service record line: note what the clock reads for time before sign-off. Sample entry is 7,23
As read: 9,51
